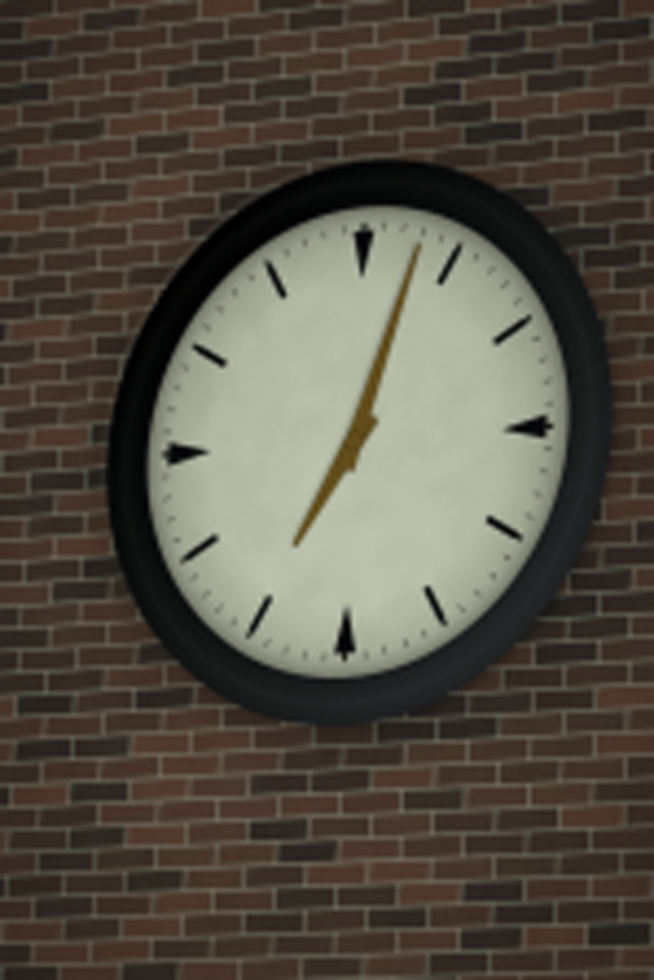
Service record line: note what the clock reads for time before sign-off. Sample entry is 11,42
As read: 7,03
